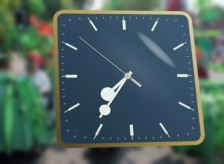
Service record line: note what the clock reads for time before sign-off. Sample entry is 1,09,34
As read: 7,35,52
